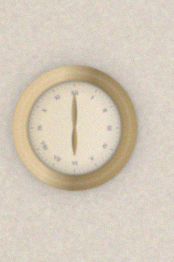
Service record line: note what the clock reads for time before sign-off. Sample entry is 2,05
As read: 6,00
